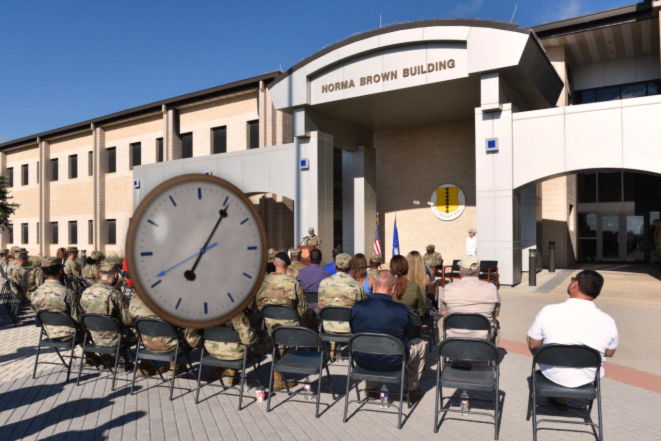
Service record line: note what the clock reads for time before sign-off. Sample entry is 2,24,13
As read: 7,05,41
